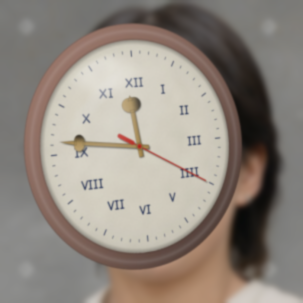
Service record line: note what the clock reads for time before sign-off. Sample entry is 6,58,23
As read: 11,46,20
